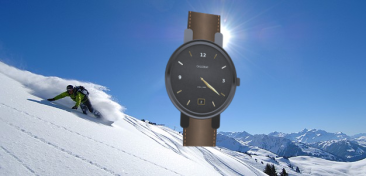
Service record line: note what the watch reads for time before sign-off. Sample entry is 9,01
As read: 4,21
